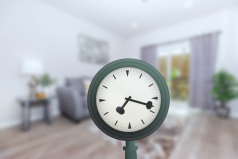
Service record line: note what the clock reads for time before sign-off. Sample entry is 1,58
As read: 7,18
